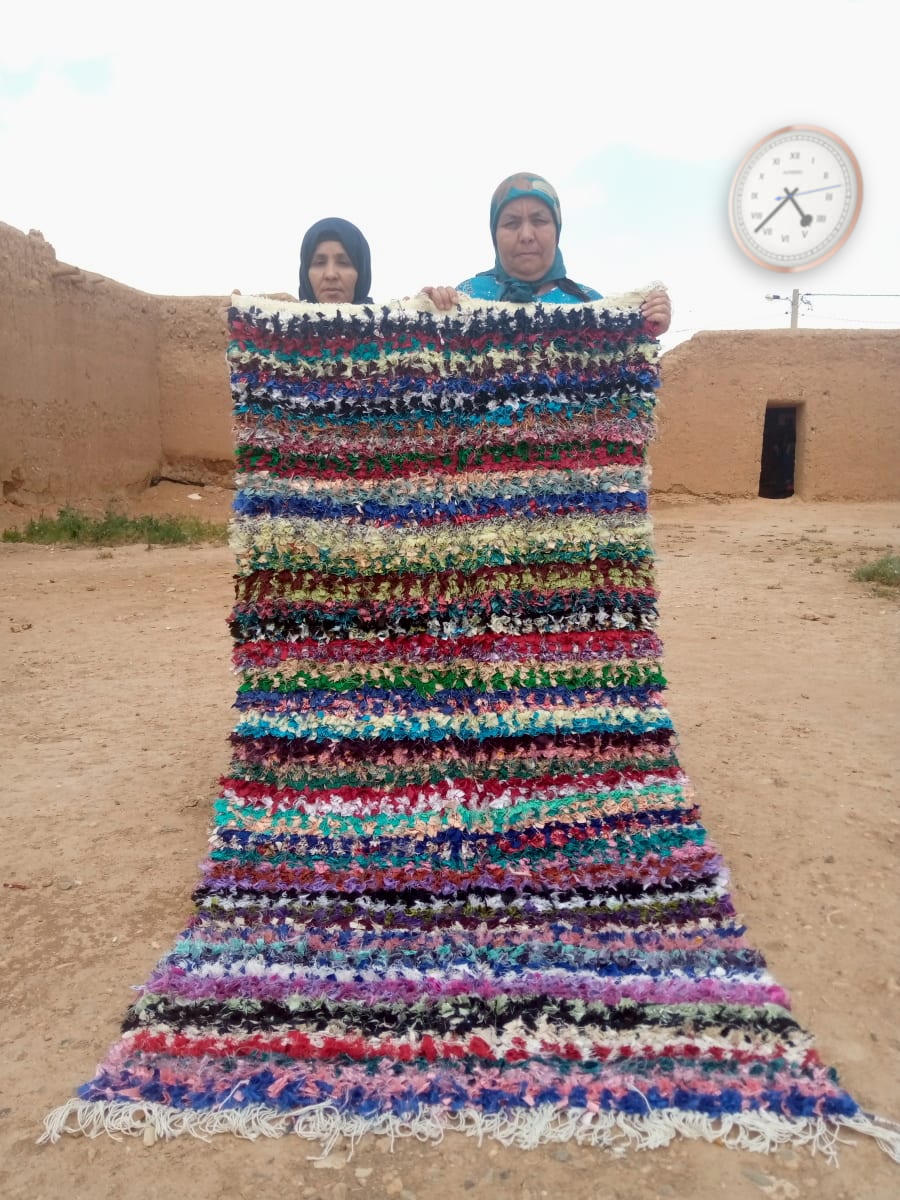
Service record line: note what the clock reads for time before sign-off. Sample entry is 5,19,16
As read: 4,37,13
